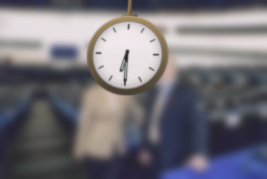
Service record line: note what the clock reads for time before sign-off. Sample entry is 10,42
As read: 6,30
